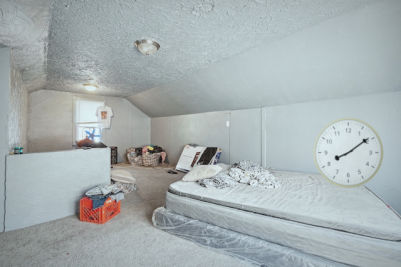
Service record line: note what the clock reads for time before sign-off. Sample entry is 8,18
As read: 8,09
